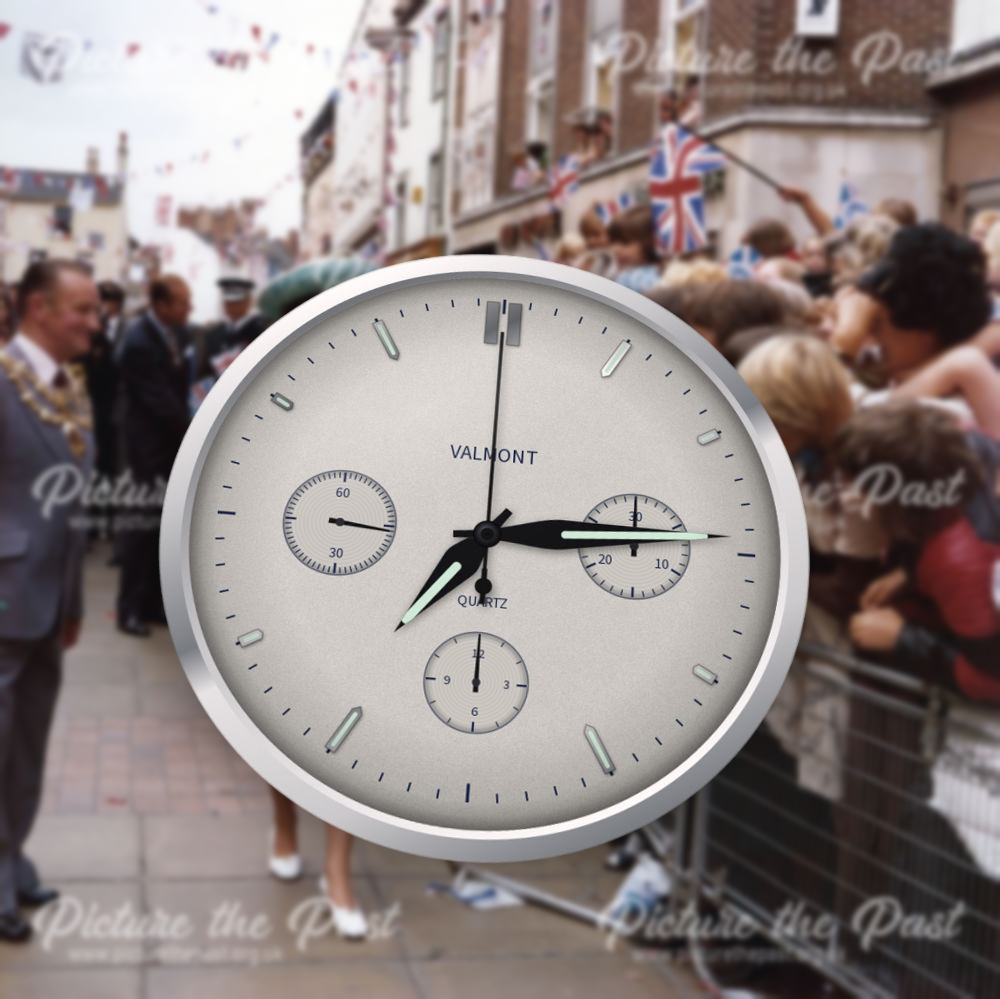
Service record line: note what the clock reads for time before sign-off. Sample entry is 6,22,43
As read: 7,14,16
